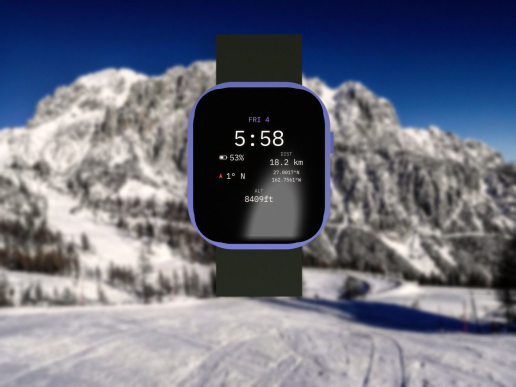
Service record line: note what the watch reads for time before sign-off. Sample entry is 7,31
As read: 5,58
